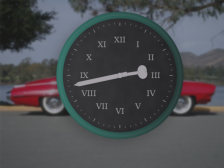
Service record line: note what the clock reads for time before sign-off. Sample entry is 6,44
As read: 2,43
